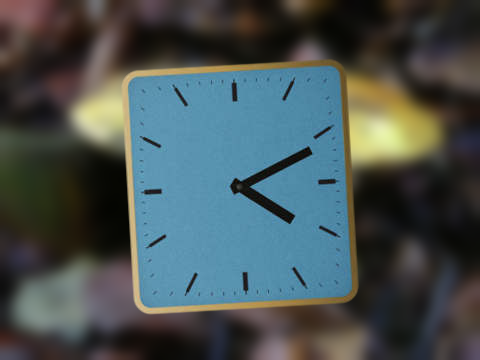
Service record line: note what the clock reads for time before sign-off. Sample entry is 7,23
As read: 4,11
